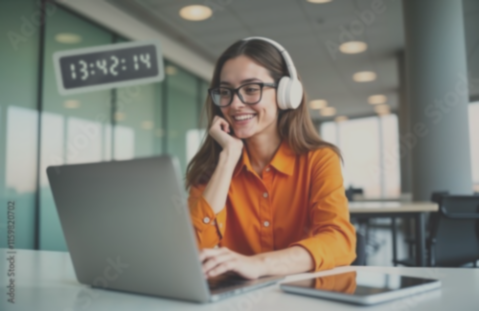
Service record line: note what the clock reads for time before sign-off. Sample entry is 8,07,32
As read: 13,42,14
